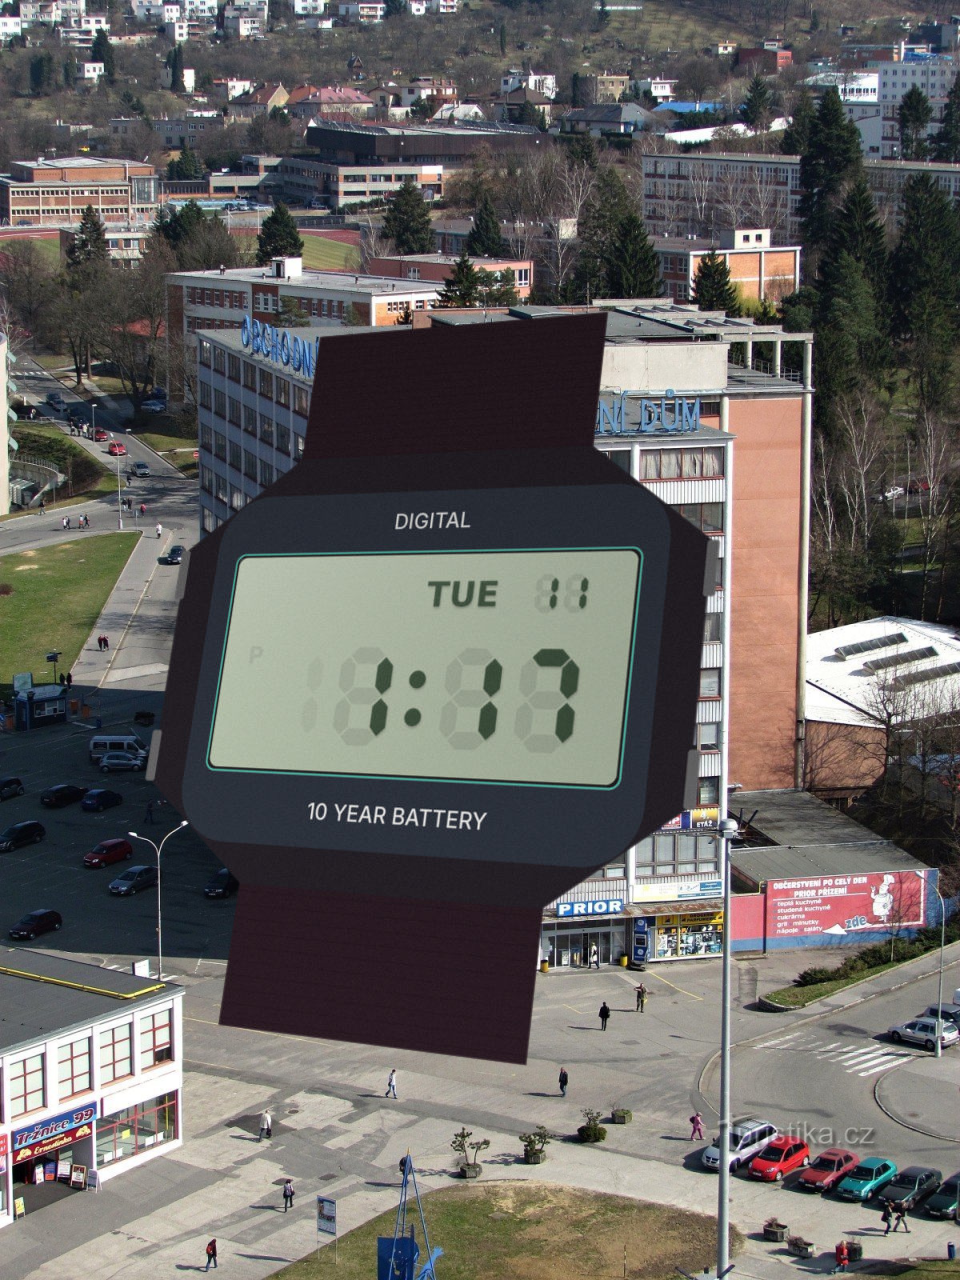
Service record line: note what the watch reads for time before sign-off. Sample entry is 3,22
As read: 1,17
